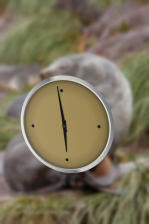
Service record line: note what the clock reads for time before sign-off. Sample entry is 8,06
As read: 5,59
